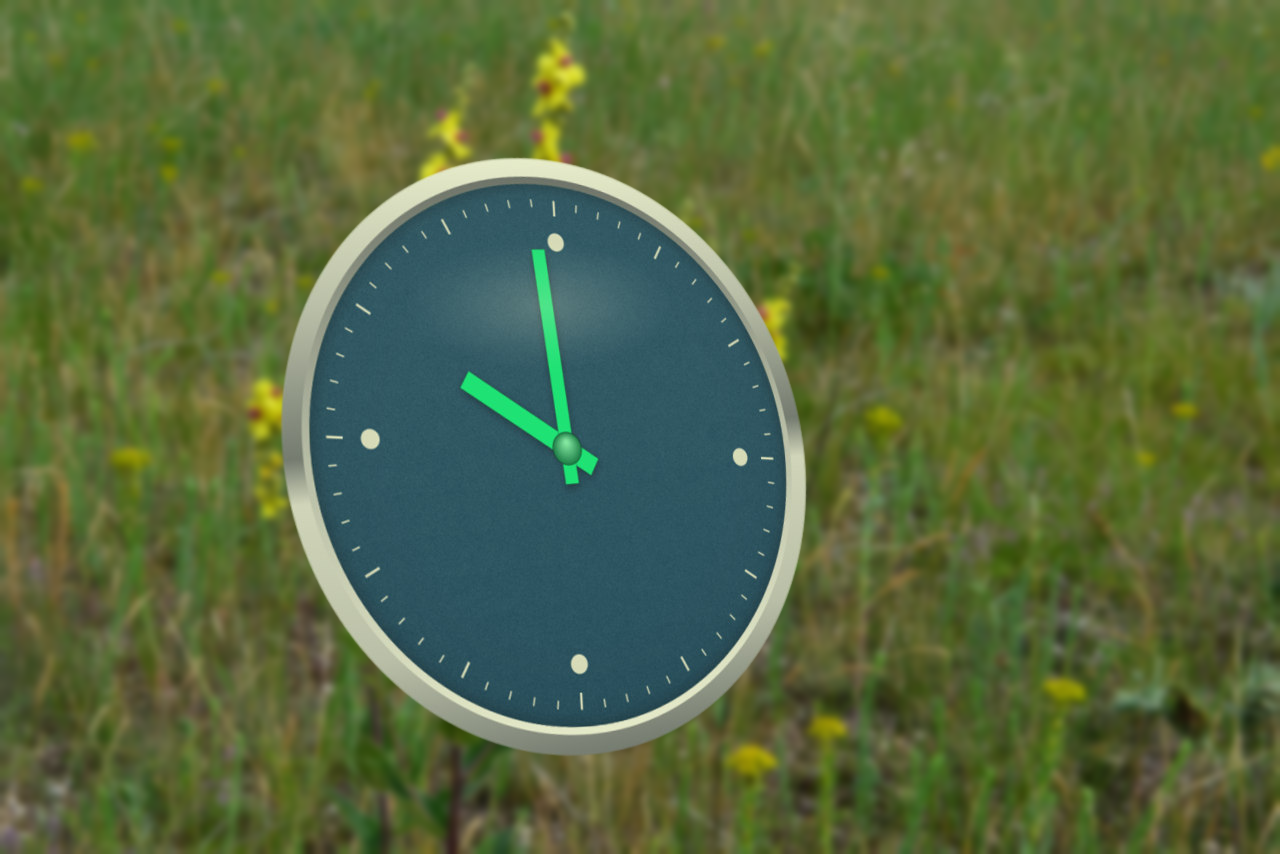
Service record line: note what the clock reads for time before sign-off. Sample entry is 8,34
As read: 9,59
